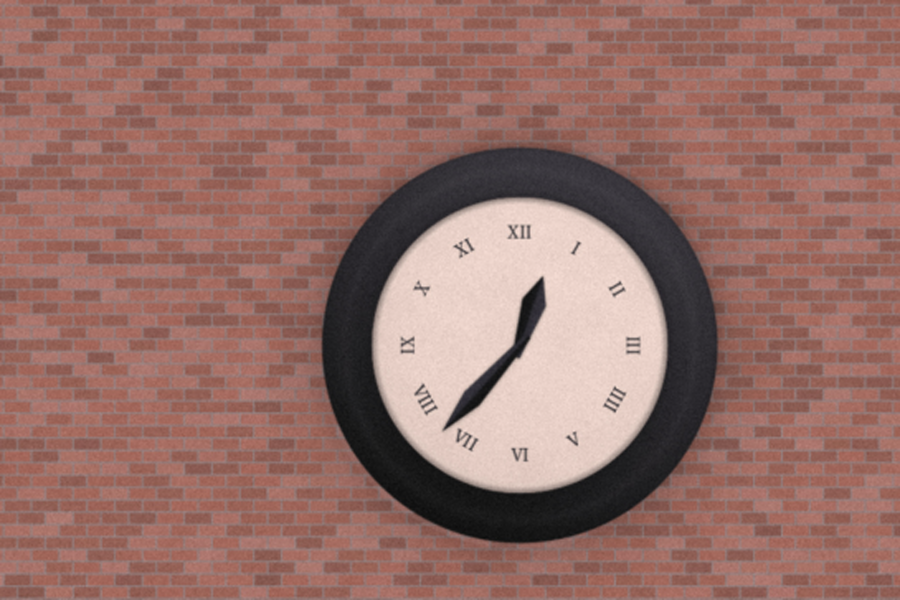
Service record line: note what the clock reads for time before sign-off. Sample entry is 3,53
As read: 12,37
